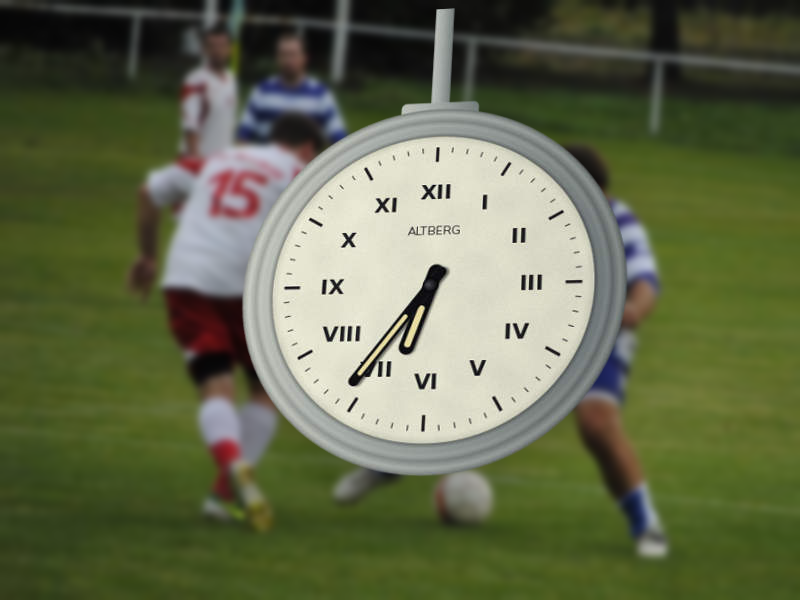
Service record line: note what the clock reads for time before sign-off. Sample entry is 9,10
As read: 6,36
